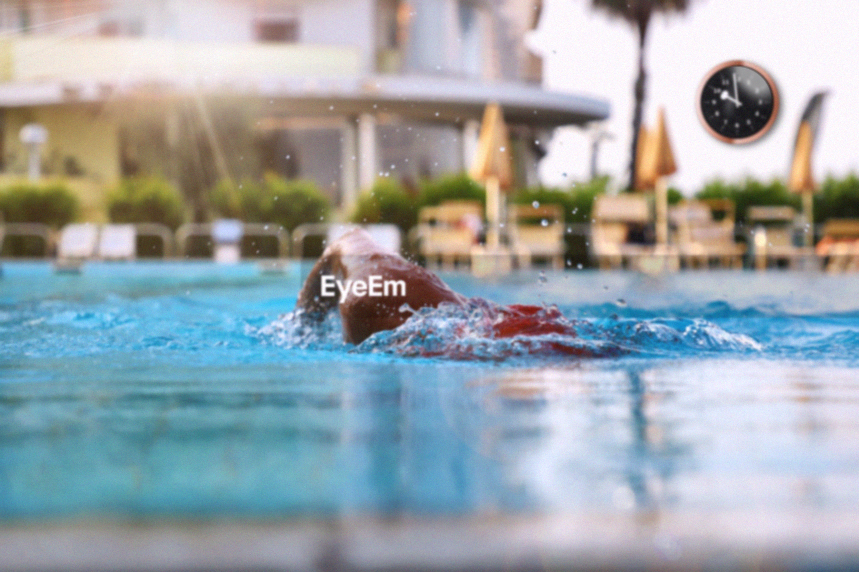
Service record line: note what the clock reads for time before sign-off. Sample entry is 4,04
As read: 9,59
